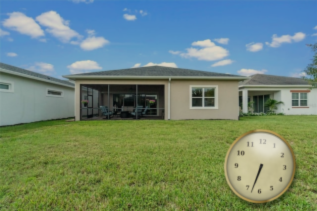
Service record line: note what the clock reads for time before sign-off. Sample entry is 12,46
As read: 6,33
